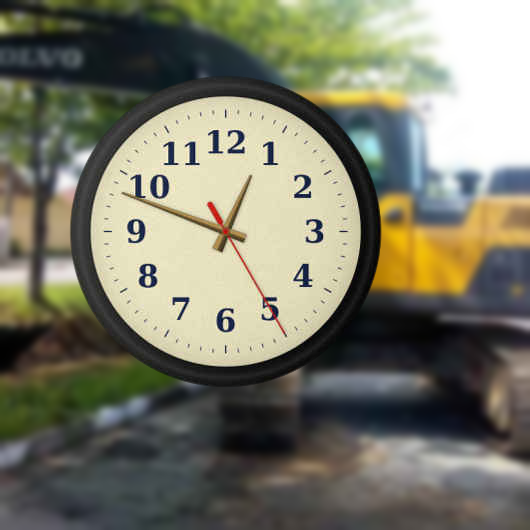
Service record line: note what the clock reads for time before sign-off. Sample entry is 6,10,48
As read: 12,48,25
